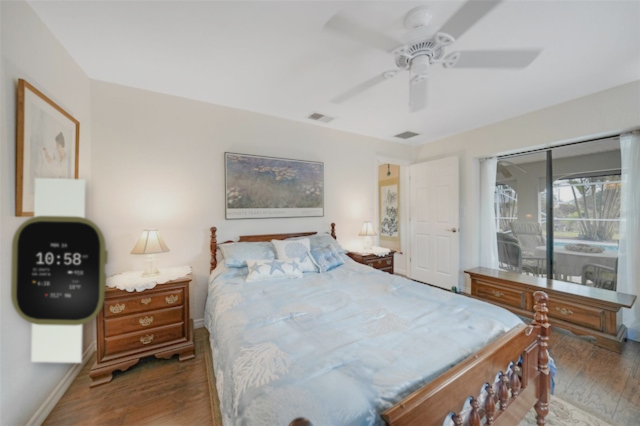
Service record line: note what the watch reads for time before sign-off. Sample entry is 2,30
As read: 10,58
